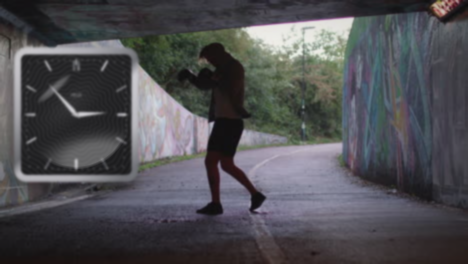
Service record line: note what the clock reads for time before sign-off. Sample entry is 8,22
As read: 2,53
